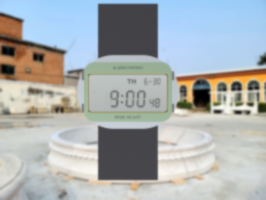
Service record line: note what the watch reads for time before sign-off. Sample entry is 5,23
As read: 9,00
